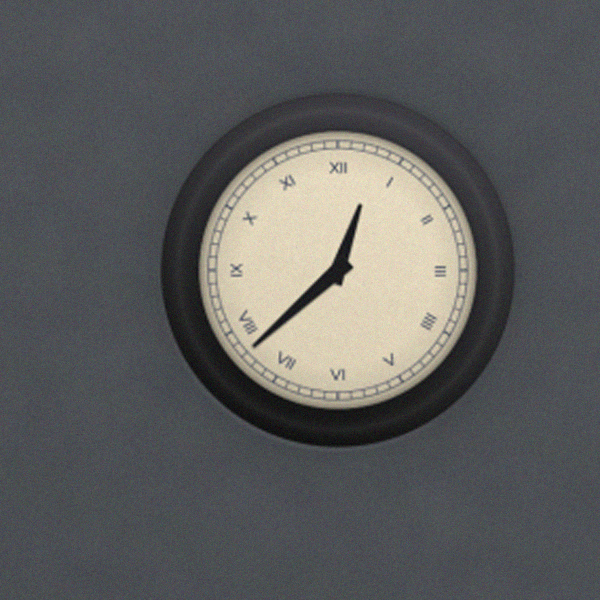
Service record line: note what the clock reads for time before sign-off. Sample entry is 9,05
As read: 12,38
